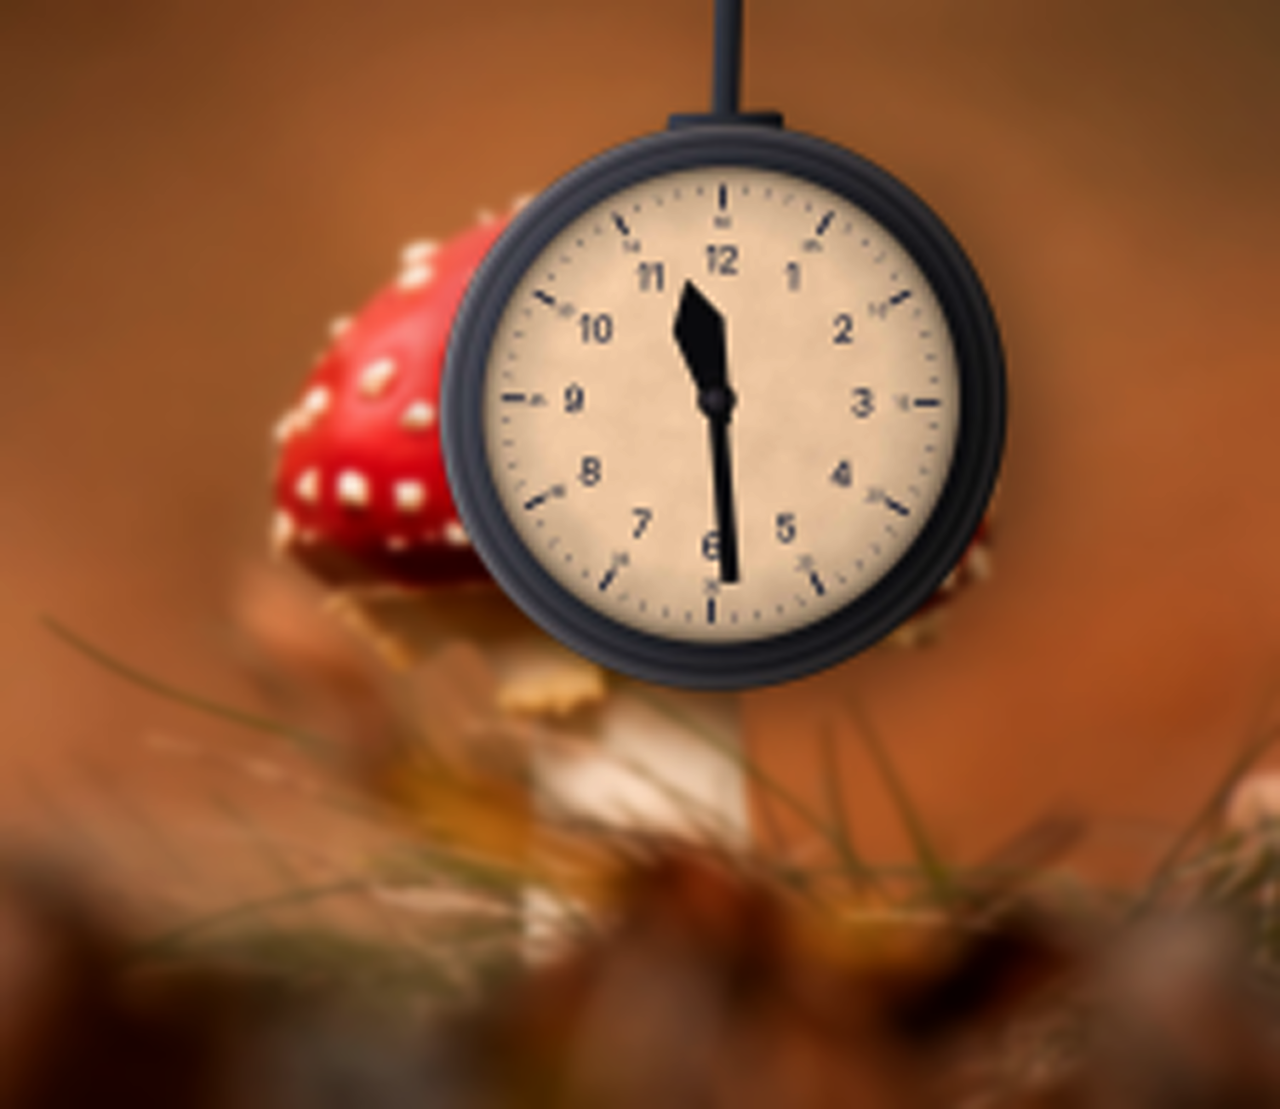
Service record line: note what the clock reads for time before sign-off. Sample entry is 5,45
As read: 11,29
